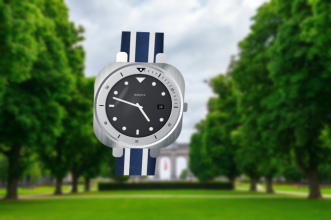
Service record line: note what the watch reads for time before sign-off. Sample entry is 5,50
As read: 4,48
